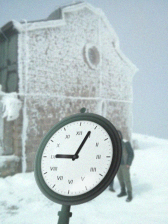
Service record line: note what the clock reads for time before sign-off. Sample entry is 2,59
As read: 9,04
